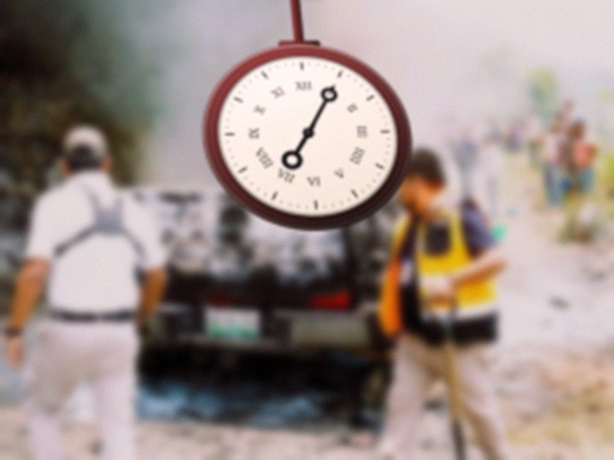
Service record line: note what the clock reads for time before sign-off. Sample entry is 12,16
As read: 7,05
